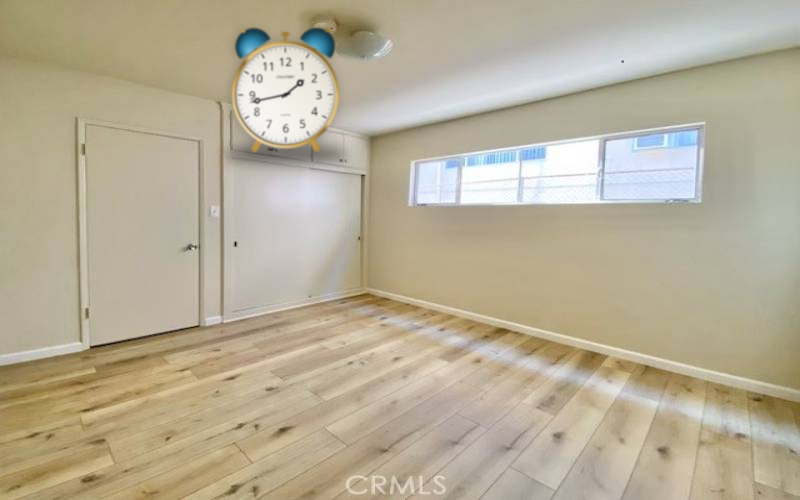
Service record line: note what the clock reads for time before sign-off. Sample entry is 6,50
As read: 1,43
